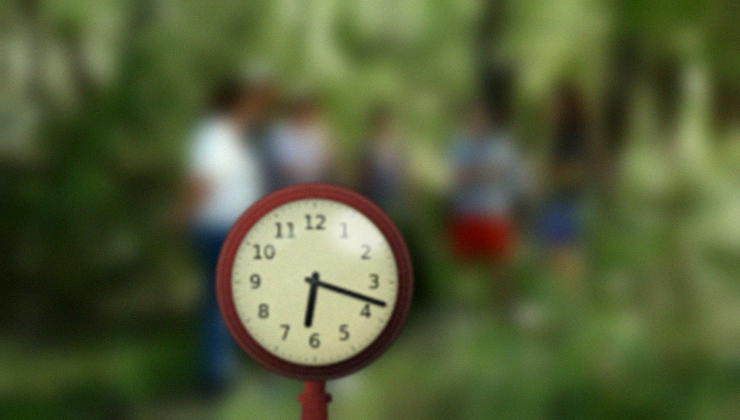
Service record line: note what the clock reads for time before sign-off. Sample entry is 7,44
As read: 6,18
